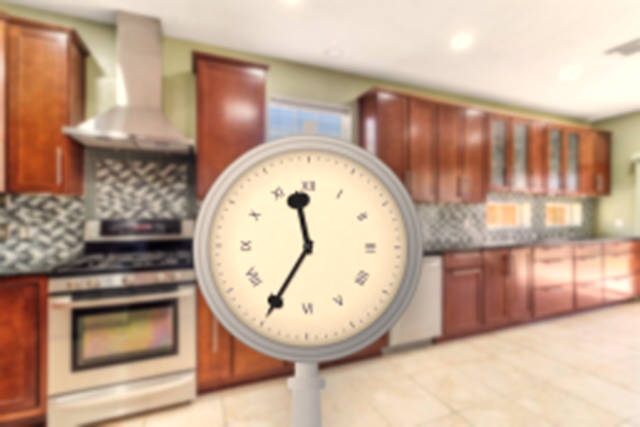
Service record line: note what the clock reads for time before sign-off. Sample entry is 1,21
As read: 11,35
